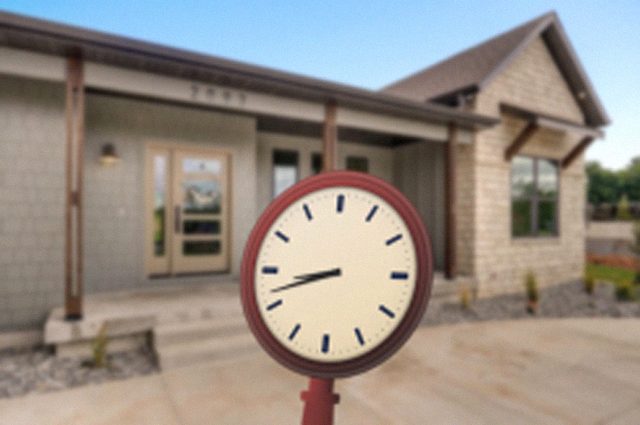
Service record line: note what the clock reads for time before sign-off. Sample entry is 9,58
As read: 8,42
